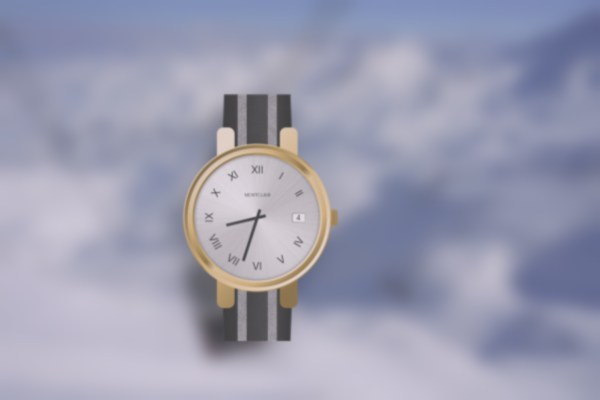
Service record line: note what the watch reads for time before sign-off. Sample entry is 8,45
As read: 8,33
